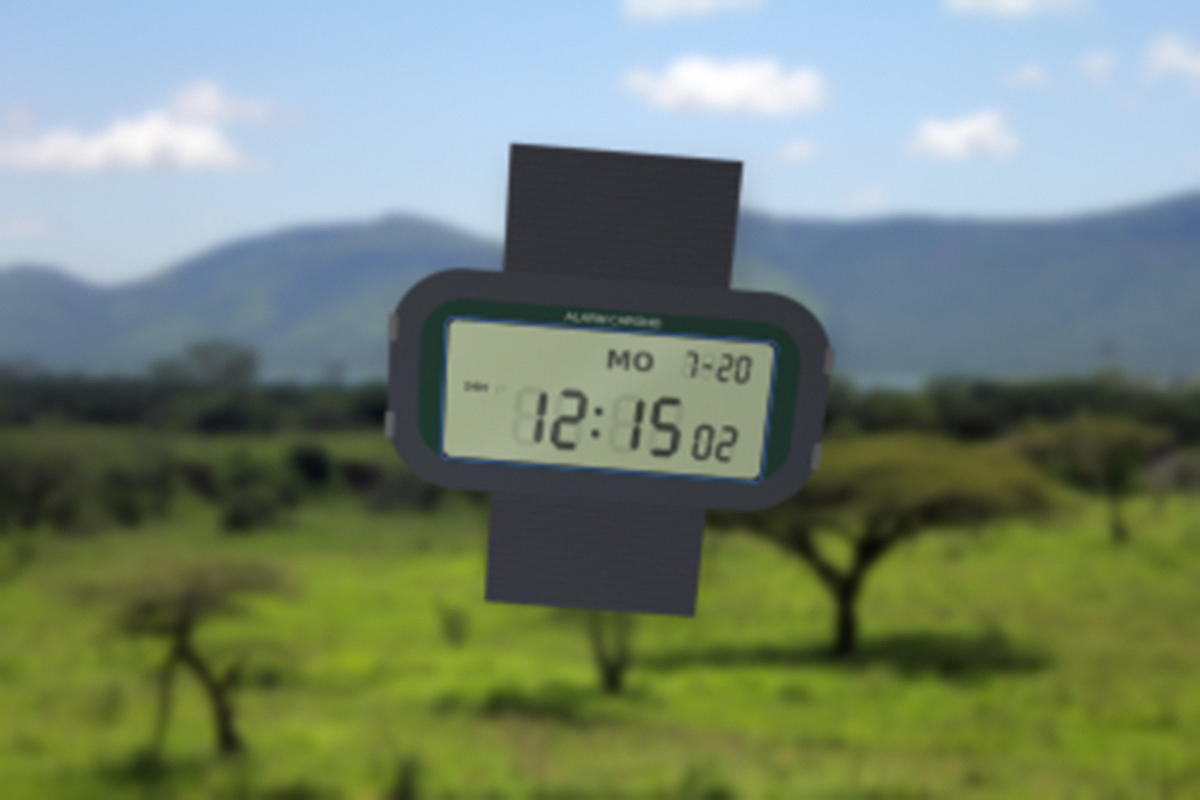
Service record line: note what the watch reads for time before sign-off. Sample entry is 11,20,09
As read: 12,15,02
